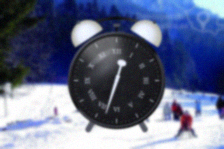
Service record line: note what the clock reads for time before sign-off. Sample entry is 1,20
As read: 12,33
